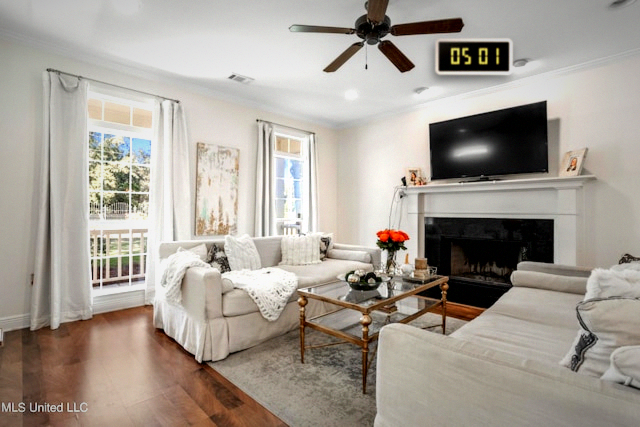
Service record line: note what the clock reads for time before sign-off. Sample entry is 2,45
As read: 5,01
